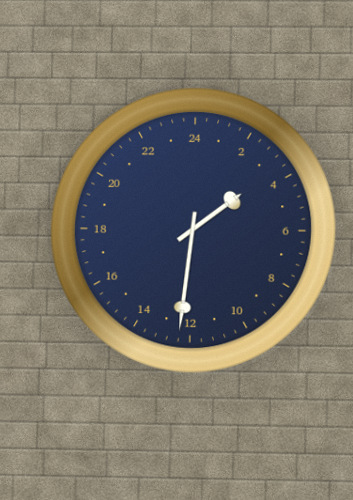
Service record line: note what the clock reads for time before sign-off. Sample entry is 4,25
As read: 3,31
